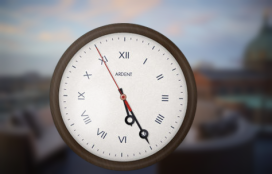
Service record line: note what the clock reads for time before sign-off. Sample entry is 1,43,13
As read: 5,24,55
